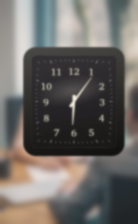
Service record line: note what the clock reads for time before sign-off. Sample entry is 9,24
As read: 6,06
